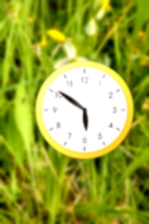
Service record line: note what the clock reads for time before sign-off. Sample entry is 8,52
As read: 5,51
